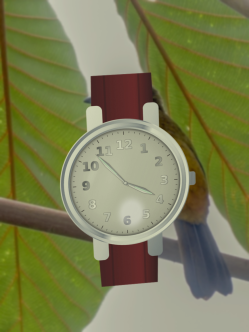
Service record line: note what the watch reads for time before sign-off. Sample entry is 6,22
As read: 3,53
